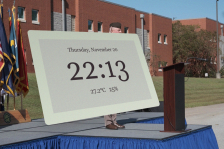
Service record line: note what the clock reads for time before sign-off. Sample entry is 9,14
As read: 22,13
